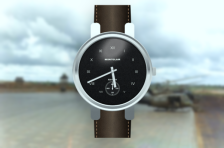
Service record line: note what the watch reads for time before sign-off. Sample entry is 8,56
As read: 5,41
